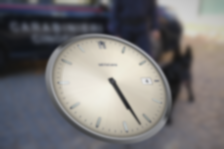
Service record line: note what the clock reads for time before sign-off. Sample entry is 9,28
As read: 5,27
